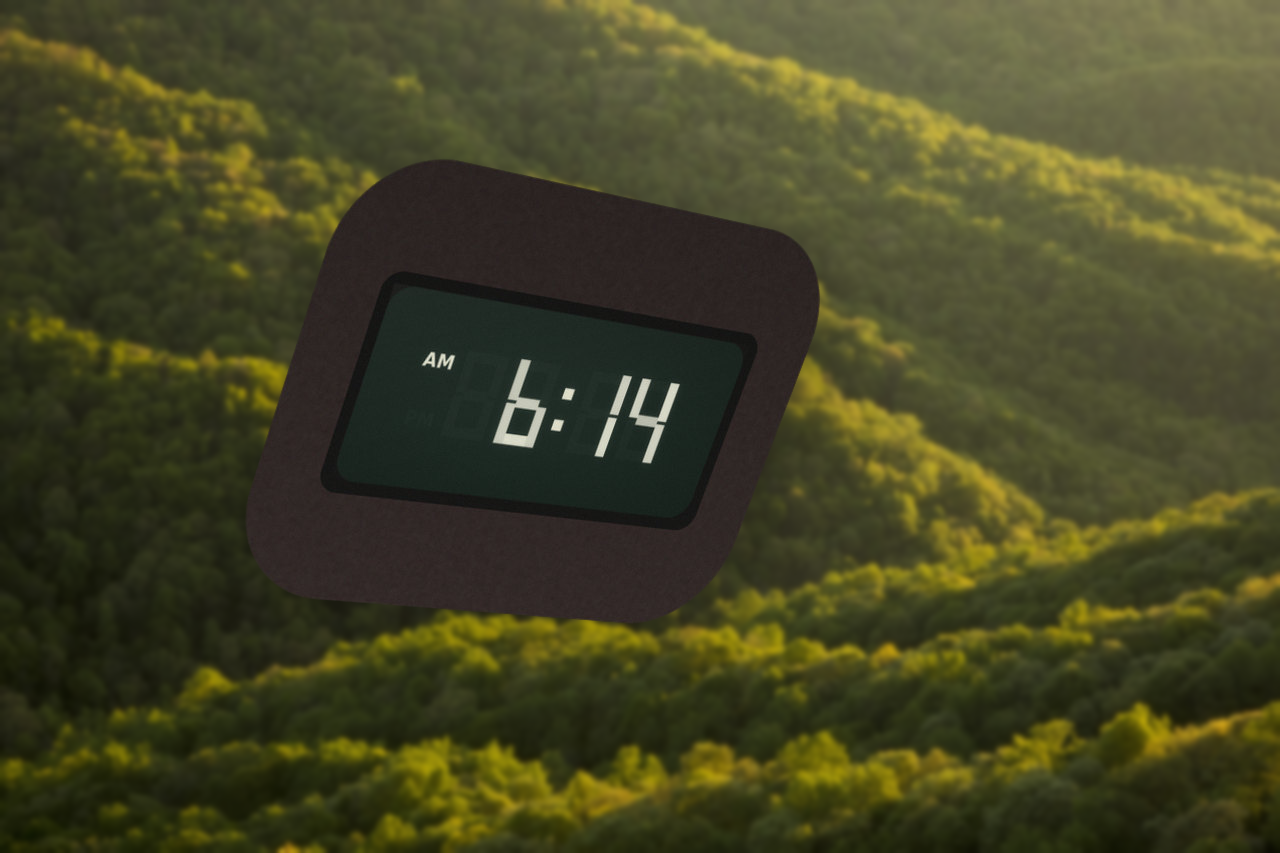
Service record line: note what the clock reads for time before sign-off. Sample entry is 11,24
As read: 6,14
